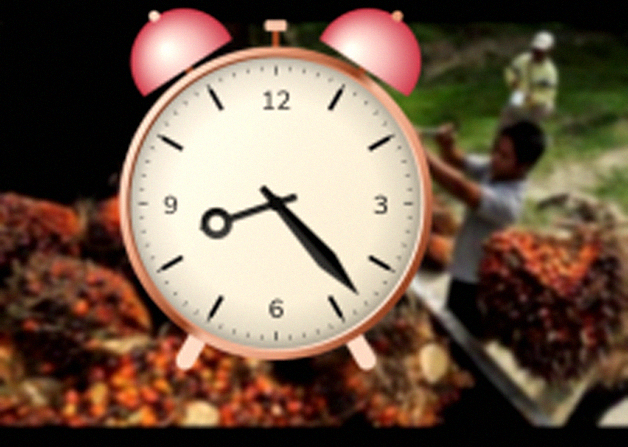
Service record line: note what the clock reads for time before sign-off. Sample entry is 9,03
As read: 8,23
